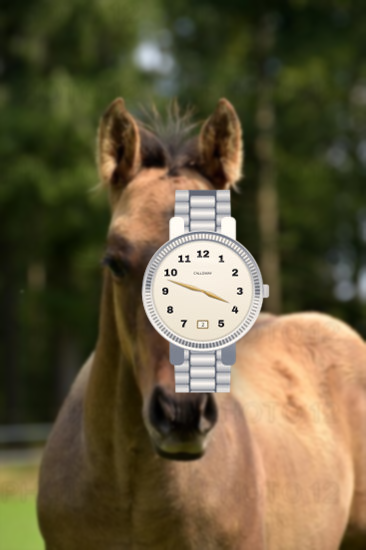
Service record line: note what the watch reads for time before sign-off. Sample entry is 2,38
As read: 3,48
